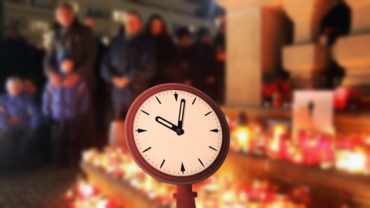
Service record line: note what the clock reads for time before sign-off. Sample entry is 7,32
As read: 10,02
